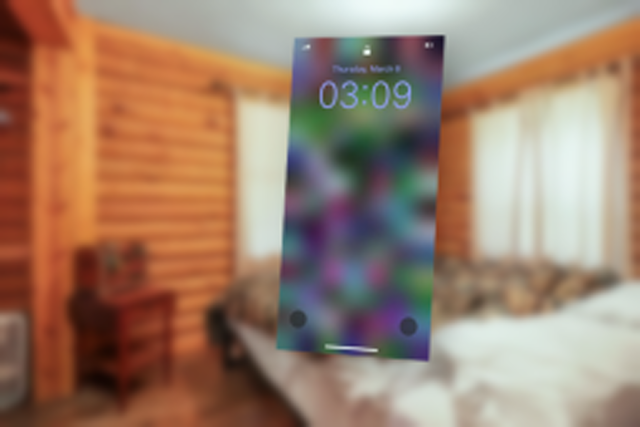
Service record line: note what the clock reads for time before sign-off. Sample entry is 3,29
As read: 3,09
